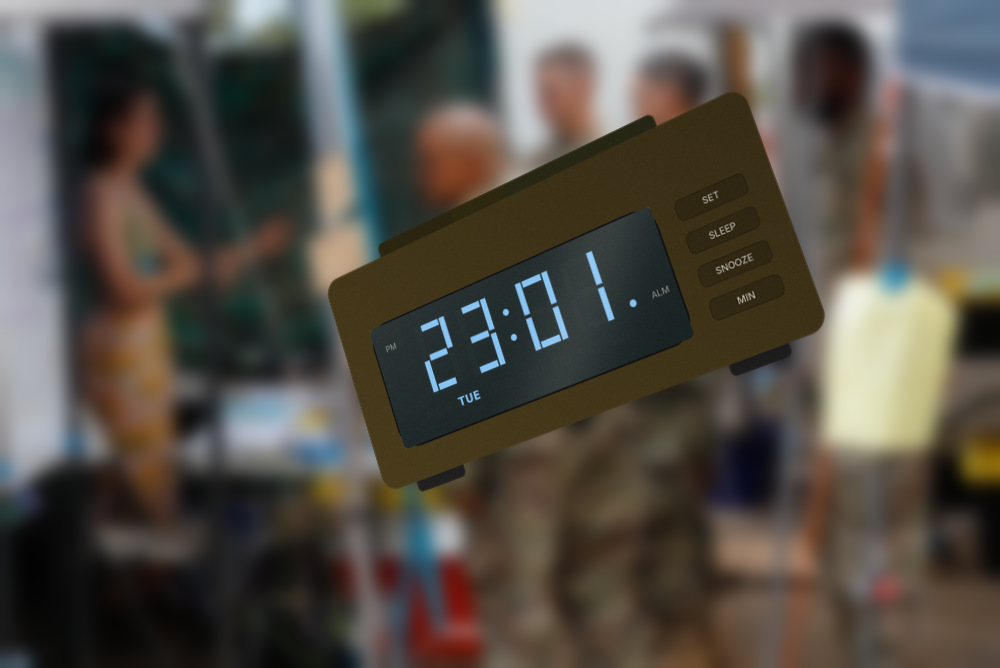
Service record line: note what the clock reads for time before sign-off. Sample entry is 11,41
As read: 23,01
